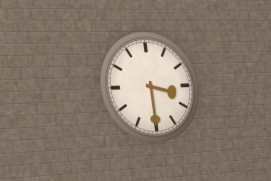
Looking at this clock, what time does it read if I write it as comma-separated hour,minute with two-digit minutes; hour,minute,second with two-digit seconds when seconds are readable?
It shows 3,30
